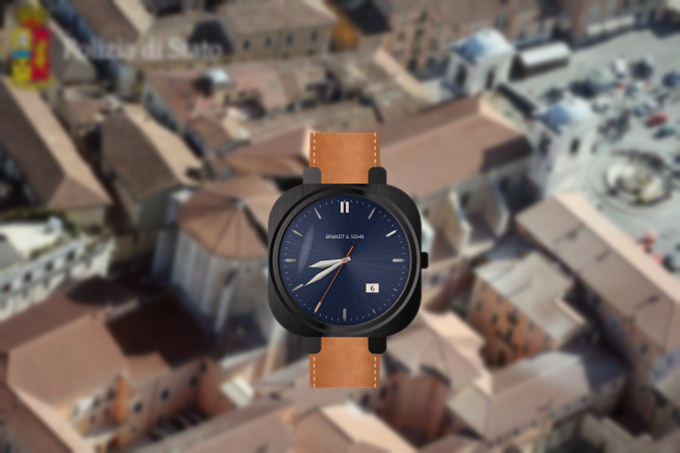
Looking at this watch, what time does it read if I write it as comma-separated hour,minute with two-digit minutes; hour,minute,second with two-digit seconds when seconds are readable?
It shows 8,39,35
